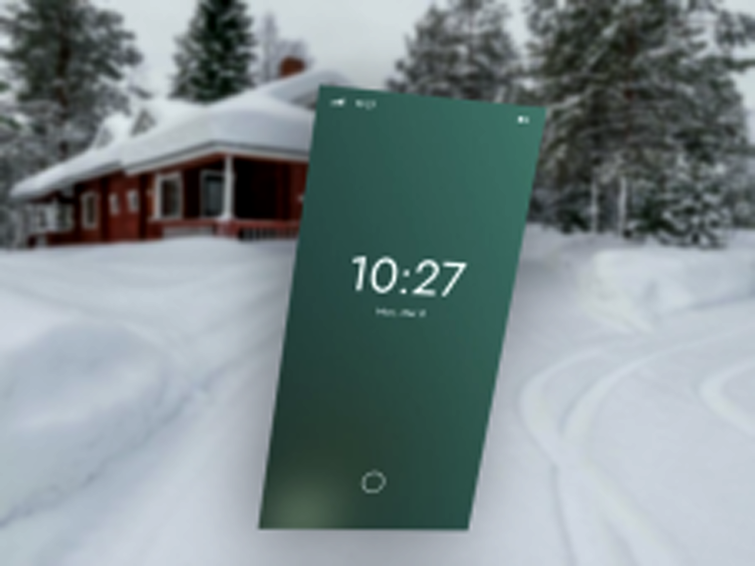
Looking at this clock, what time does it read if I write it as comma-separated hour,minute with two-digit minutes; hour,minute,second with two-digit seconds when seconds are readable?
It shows 10,27
